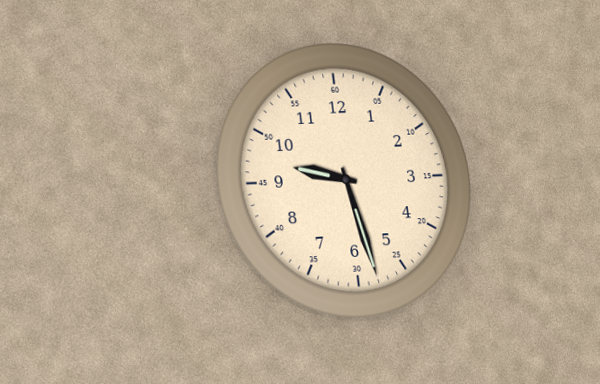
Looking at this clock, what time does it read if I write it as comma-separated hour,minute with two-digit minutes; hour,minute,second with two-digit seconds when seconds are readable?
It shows 9,28
